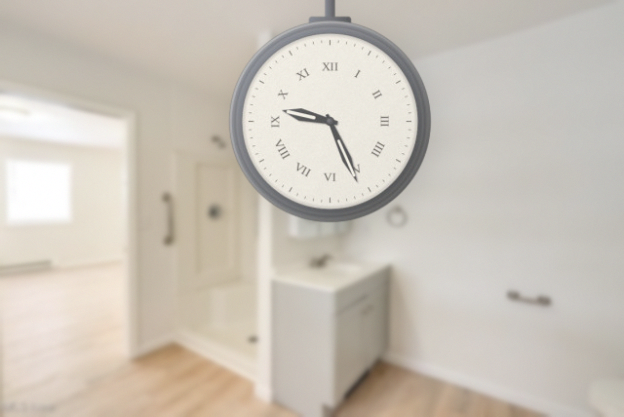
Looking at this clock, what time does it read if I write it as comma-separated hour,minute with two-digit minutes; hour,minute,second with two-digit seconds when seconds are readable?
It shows 9,26
